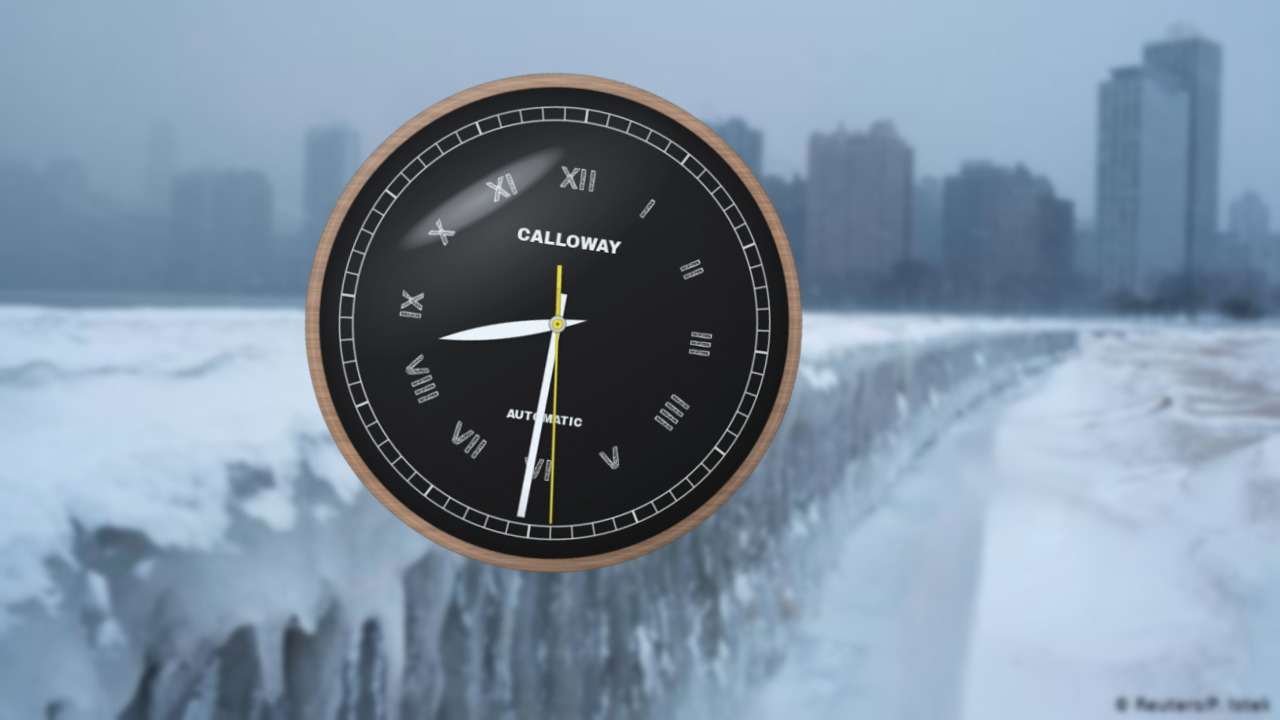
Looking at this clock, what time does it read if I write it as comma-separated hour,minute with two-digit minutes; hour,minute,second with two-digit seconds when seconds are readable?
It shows 8,30,29
